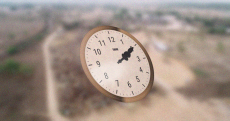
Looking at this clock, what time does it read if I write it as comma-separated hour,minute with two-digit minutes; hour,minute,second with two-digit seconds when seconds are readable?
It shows 2,10
